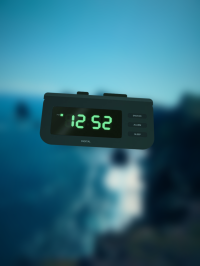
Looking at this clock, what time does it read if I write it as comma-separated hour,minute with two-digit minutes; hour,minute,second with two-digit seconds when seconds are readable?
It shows 12,52
